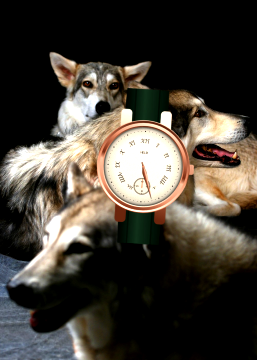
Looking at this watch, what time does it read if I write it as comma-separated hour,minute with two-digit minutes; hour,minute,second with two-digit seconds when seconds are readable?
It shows 5,27
